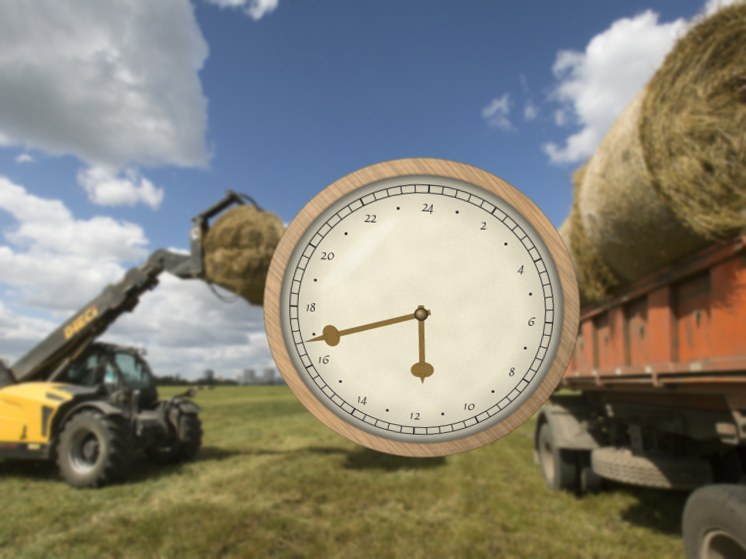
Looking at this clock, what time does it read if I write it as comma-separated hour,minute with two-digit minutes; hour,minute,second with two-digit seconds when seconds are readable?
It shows 11,42
